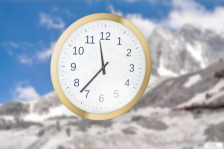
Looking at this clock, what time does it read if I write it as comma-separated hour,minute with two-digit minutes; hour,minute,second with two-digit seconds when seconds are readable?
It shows 11,37
